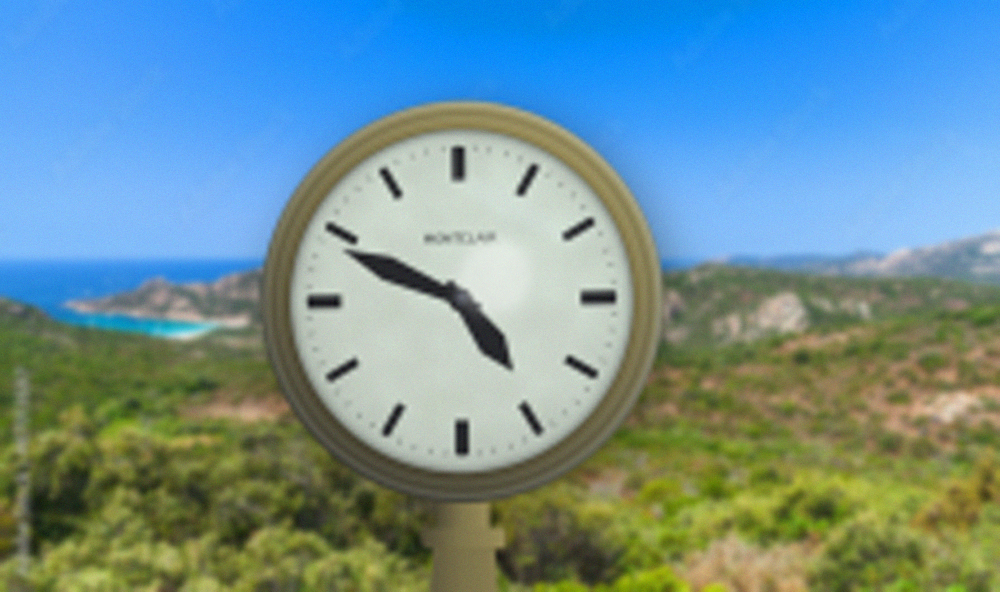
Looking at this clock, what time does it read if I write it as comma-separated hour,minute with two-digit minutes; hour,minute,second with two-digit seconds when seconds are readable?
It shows 4,49
